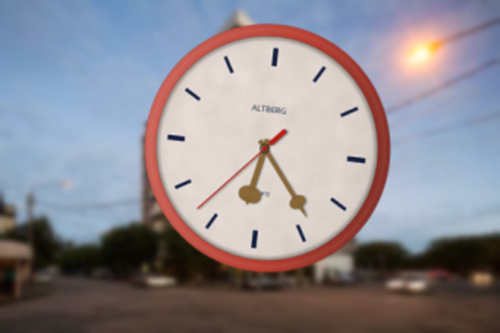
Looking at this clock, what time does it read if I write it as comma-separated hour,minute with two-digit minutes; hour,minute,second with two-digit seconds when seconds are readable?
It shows 6,23,37
